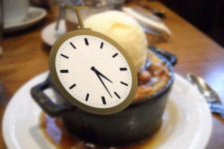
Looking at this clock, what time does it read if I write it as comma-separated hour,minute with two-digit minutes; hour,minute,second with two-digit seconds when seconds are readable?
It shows 4,27
